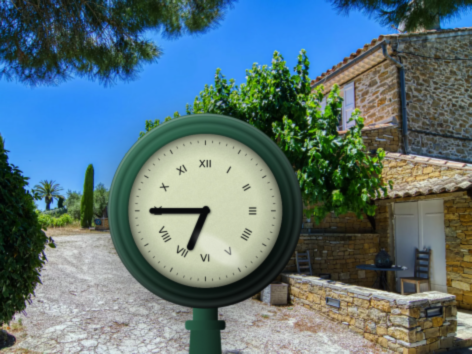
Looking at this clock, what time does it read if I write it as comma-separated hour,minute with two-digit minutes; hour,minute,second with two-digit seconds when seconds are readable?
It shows 6,45
